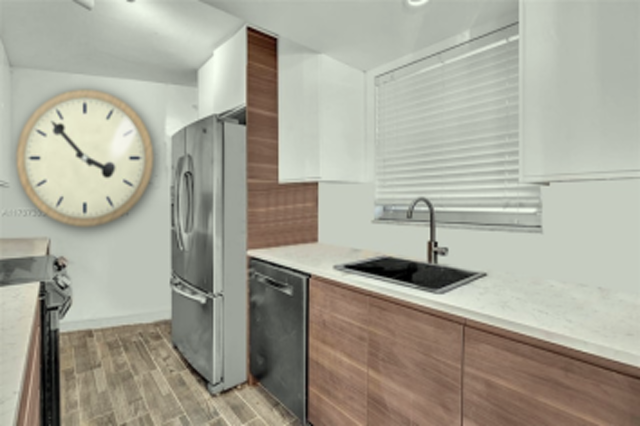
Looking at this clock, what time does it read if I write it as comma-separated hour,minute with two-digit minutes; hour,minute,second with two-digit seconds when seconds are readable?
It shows 3,53
